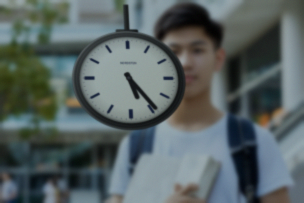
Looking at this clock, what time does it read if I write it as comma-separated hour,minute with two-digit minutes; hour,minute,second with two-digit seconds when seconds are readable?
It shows 5,24
